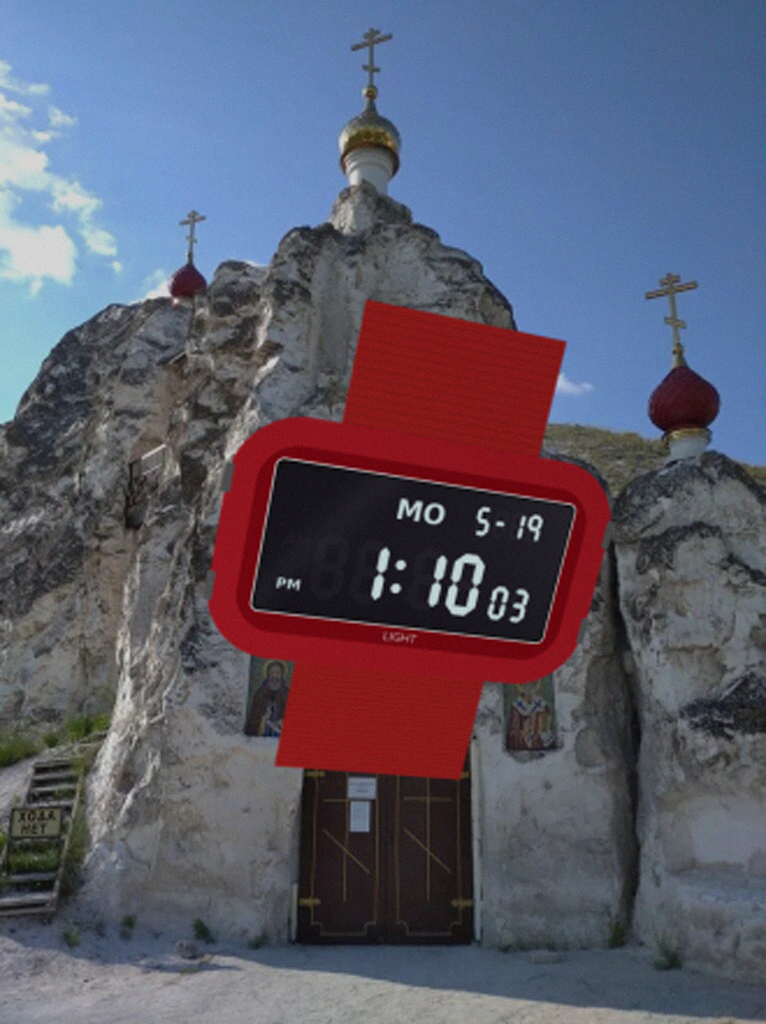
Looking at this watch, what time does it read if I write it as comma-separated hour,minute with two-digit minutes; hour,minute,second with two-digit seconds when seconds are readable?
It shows 1,10,03
